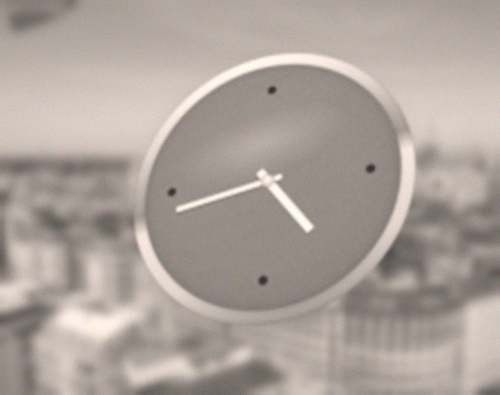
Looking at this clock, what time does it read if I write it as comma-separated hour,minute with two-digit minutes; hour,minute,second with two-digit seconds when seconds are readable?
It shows 4,43
